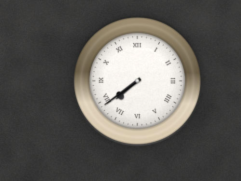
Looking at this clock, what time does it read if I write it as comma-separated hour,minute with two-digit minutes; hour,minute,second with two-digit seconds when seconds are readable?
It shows 7,39
